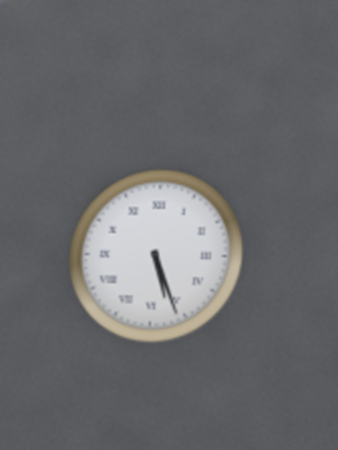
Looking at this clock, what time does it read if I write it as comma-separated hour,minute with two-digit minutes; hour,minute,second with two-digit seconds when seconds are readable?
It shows 5,26
